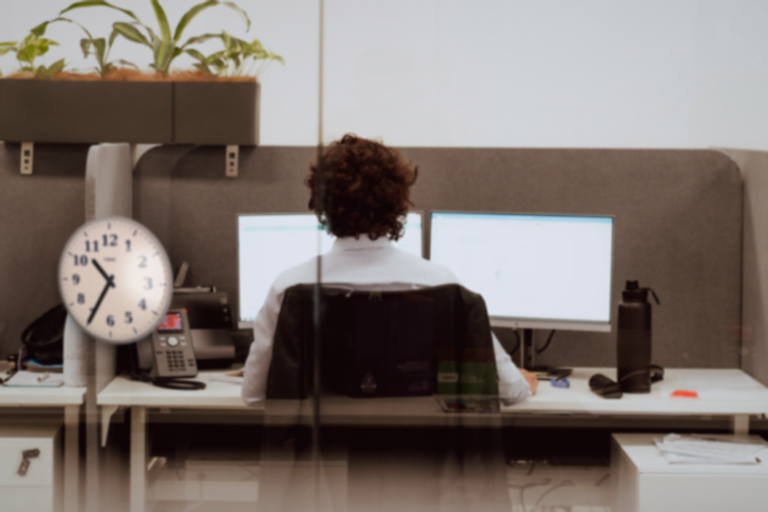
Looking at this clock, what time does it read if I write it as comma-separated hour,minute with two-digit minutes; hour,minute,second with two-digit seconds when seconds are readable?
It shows 10,35
